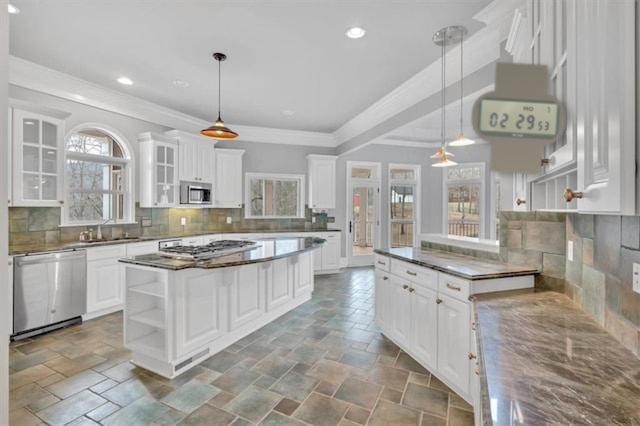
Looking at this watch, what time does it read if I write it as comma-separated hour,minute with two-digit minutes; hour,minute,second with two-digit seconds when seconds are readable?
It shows 2,29
